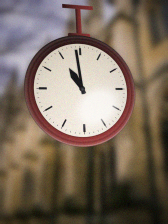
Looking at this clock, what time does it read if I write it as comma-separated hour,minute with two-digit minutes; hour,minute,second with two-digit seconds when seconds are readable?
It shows 10,59
